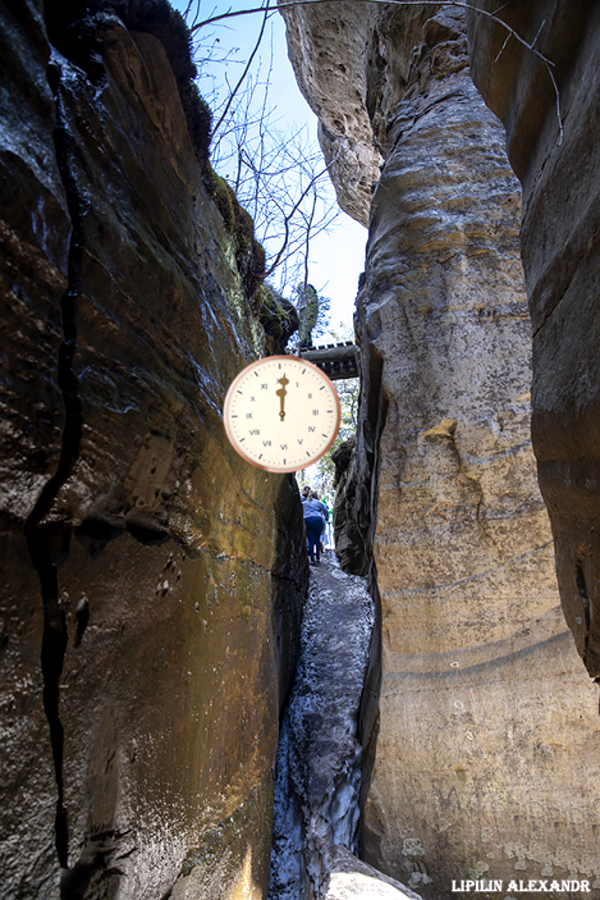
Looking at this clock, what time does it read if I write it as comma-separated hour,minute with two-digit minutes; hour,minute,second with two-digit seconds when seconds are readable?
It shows 12,01
